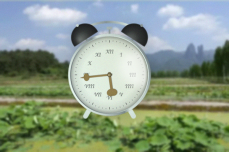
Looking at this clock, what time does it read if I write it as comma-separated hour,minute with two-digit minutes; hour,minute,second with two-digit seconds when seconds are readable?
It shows 5,44
